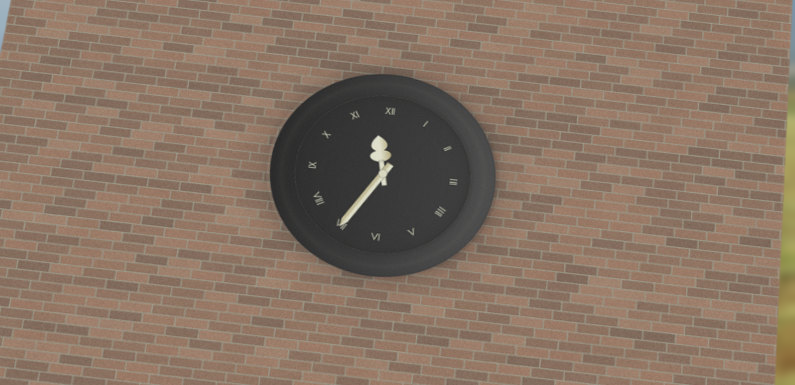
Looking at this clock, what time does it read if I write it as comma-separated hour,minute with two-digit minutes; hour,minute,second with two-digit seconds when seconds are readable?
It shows 11,35
